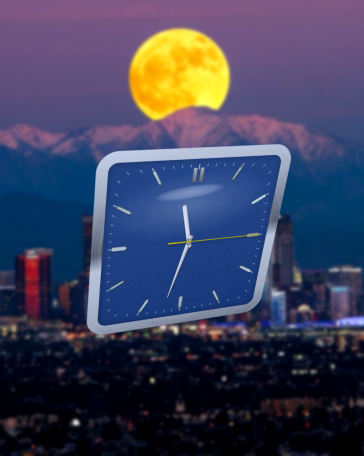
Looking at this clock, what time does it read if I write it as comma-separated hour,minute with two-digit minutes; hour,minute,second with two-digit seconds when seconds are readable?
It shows 11,32,15
